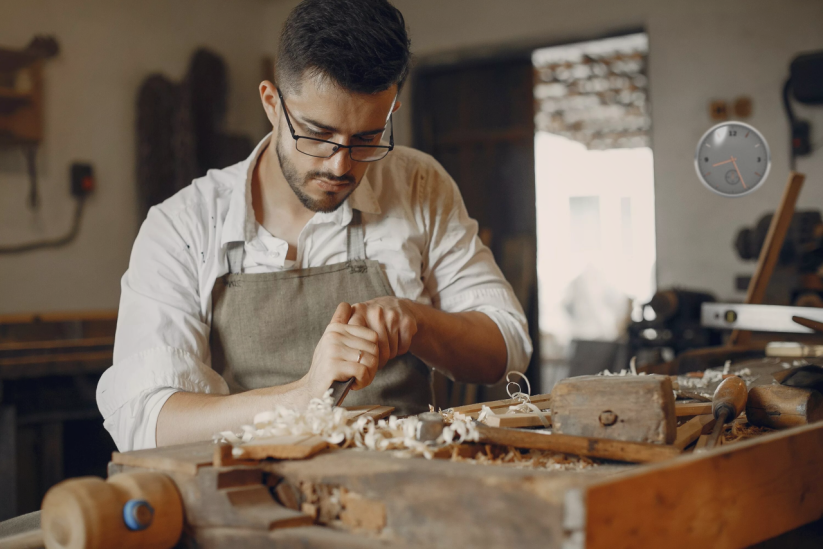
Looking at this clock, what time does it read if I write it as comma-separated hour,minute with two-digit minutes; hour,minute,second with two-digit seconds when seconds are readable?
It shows 8,26
